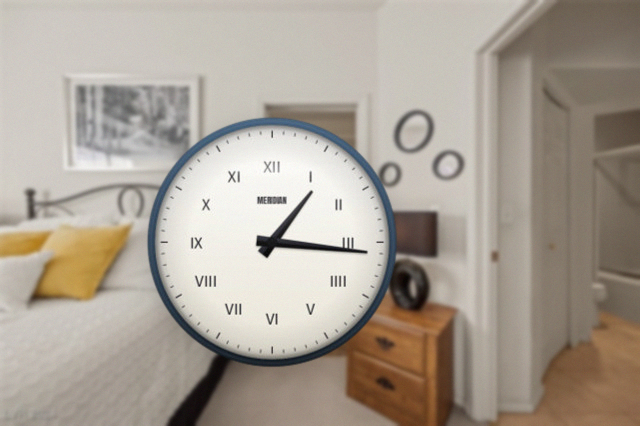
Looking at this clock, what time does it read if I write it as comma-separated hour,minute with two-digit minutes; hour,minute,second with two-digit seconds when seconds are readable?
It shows 1,16
